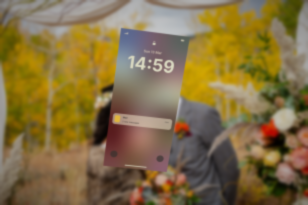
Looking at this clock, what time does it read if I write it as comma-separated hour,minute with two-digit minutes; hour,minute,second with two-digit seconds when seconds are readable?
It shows 14,59
